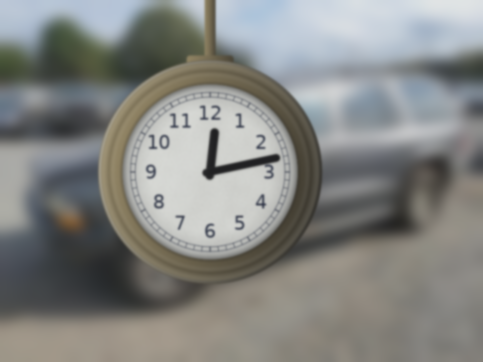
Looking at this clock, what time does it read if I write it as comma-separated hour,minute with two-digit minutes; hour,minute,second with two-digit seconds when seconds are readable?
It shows 12,13
